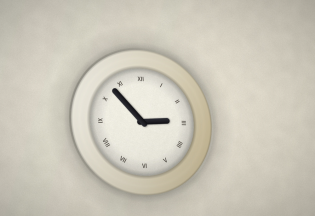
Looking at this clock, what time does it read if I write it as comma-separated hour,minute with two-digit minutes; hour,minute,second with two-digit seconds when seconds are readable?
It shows 2,53
